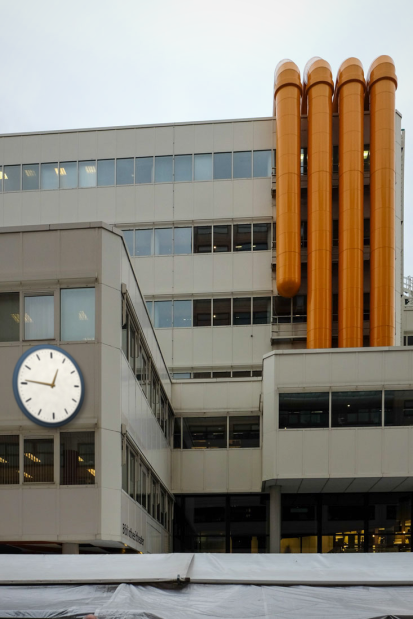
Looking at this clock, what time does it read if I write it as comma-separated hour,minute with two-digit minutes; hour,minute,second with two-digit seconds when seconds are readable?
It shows 12,46
